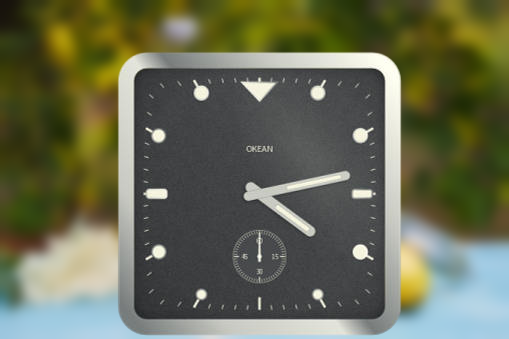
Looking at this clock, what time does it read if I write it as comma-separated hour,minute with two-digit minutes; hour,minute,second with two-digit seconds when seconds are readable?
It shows 4,13
